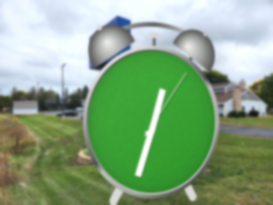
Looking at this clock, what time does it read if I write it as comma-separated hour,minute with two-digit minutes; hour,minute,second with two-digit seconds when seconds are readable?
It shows 12,33,06
